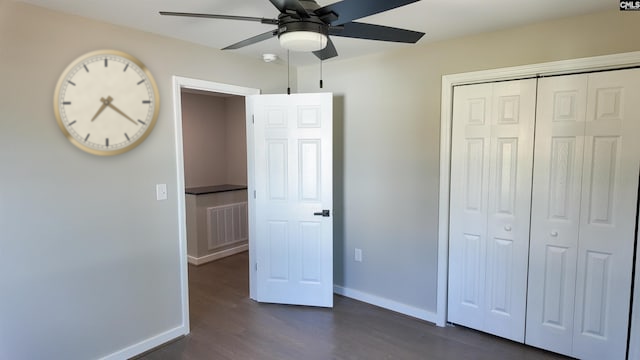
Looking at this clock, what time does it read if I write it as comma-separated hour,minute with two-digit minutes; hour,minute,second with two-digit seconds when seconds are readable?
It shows 7,21
